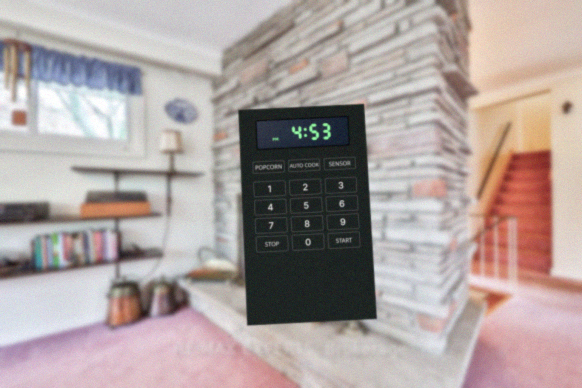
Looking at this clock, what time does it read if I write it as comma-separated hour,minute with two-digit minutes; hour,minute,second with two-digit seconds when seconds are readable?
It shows 4,53
